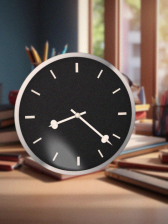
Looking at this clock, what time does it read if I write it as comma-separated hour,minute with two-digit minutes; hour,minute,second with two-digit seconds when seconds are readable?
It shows 8,22
